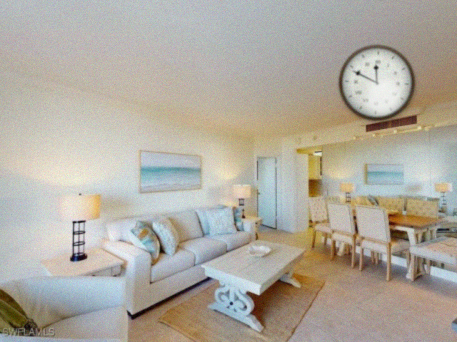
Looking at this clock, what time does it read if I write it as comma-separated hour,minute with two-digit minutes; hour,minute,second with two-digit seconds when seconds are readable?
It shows 11,49
